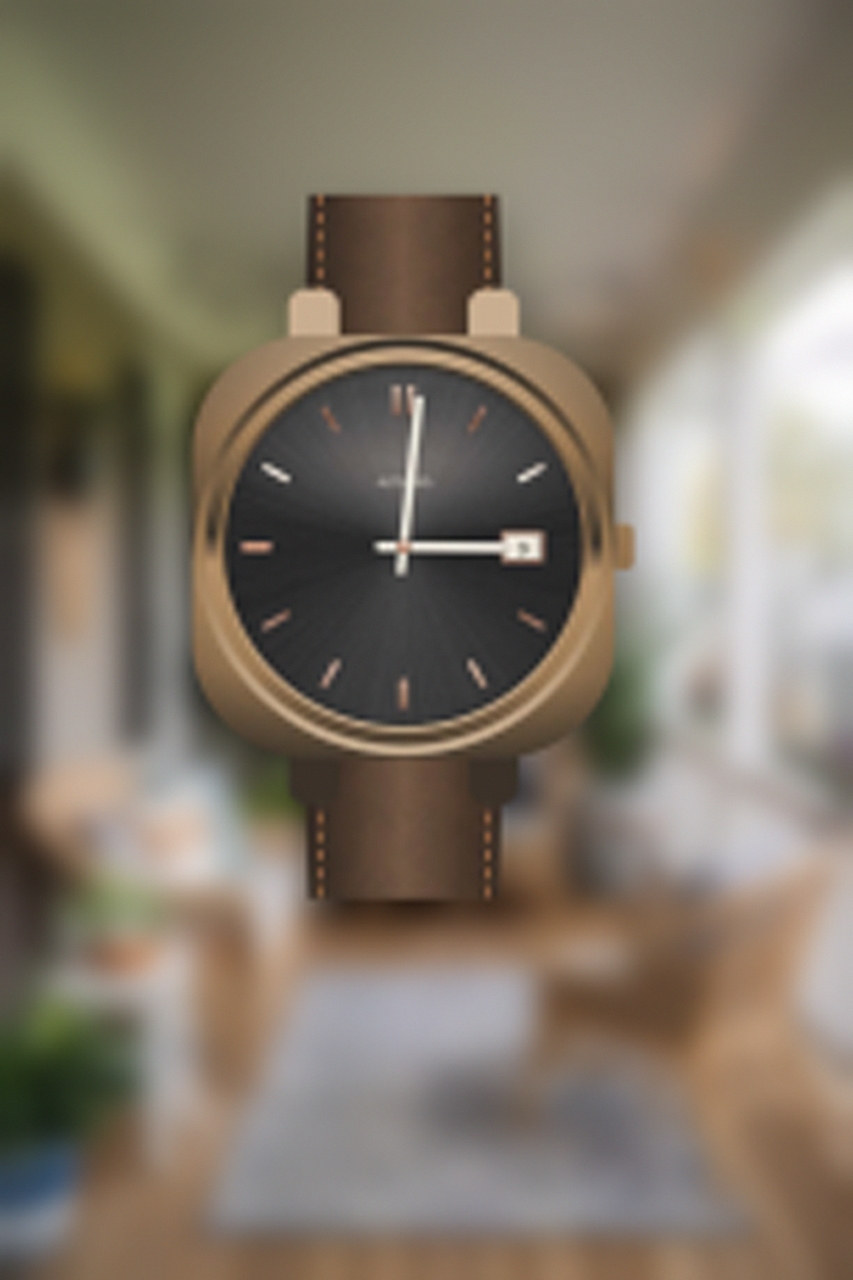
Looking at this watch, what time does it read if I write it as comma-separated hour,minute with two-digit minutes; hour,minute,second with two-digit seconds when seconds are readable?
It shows 3,01
